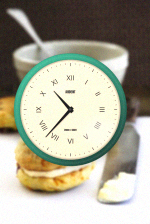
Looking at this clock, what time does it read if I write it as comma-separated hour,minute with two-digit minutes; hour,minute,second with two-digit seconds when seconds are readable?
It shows 10,37
